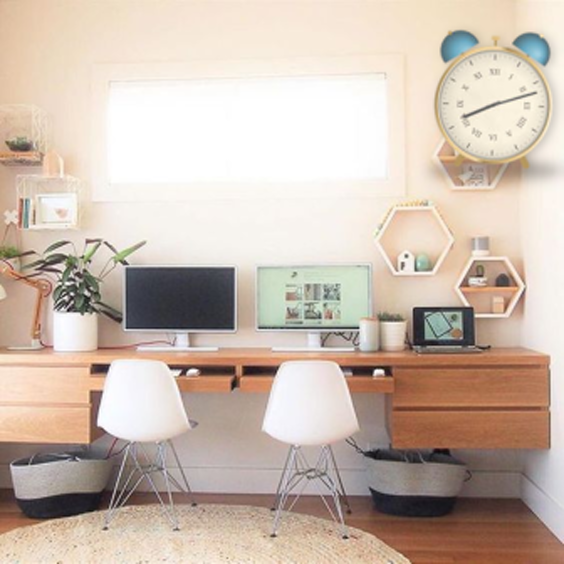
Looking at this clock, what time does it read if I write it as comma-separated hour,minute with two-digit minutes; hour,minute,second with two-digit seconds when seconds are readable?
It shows 8,12
